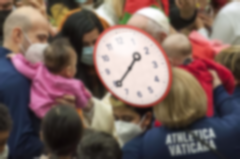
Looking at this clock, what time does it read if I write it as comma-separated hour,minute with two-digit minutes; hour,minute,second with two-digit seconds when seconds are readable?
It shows 1,39
